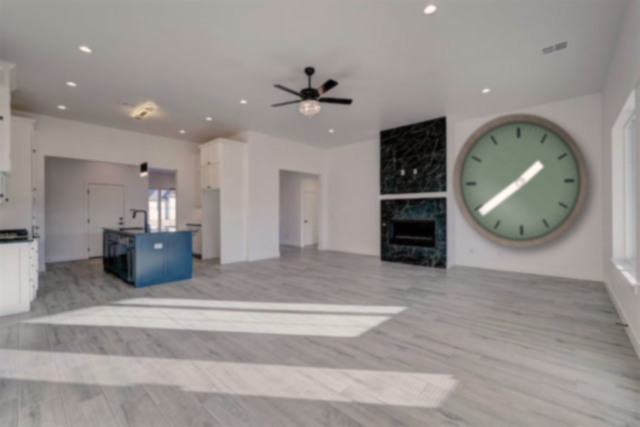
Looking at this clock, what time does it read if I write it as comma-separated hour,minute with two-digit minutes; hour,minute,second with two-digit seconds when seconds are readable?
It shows 1,39
